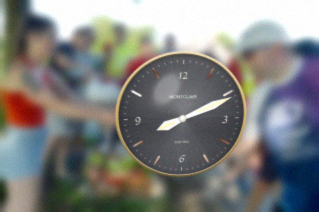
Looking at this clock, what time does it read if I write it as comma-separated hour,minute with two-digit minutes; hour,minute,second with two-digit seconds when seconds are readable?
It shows 8,11
